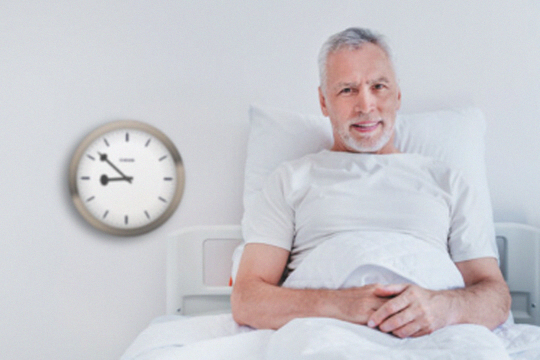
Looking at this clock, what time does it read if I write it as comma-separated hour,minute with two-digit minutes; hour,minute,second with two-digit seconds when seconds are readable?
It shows 8,52
